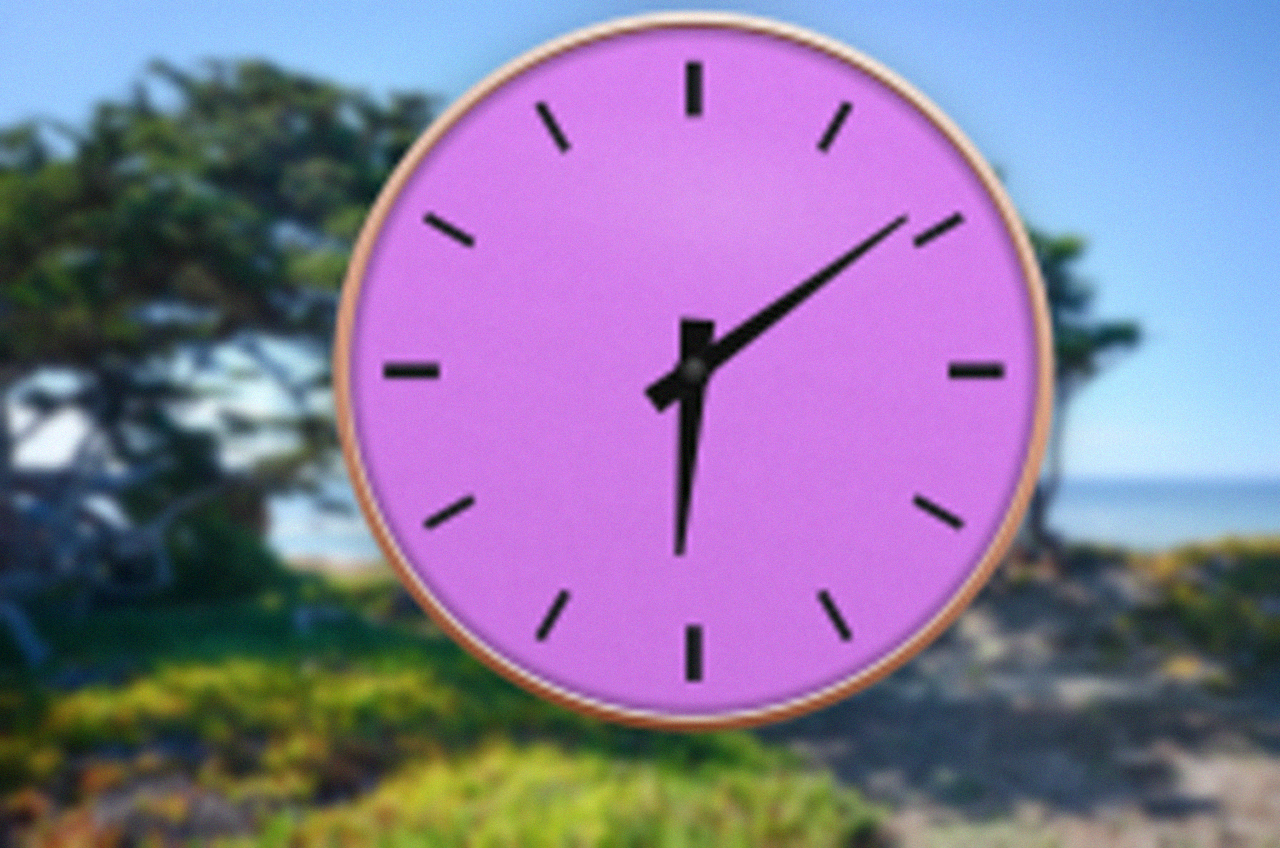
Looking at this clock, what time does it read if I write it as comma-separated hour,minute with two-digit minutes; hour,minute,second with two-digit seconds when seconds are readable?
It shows 6,09
